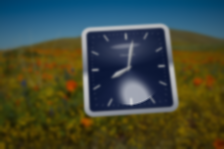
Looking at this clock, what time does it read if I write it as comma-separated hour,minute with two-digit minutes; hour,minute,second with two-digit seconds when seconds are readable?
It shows 8,02
